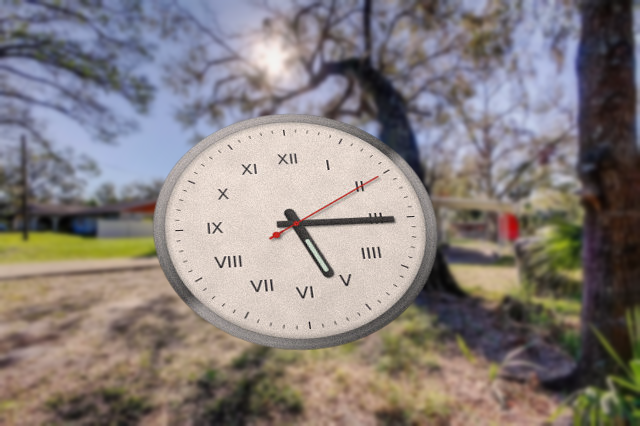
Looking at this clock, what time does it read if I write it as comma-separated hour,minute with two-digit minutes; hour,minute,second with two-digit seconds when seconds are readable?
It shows 5,15,10
